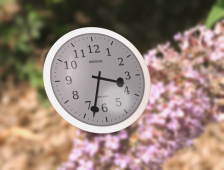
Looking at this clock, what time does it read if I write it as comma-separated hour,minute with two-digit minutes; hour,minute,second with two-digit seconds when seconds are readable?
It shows 3,33
